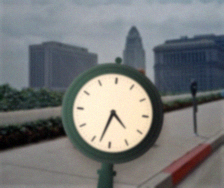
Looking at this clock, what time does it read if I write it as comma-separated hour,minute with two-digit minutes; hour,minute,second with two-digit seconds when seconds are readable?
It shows 4,33
